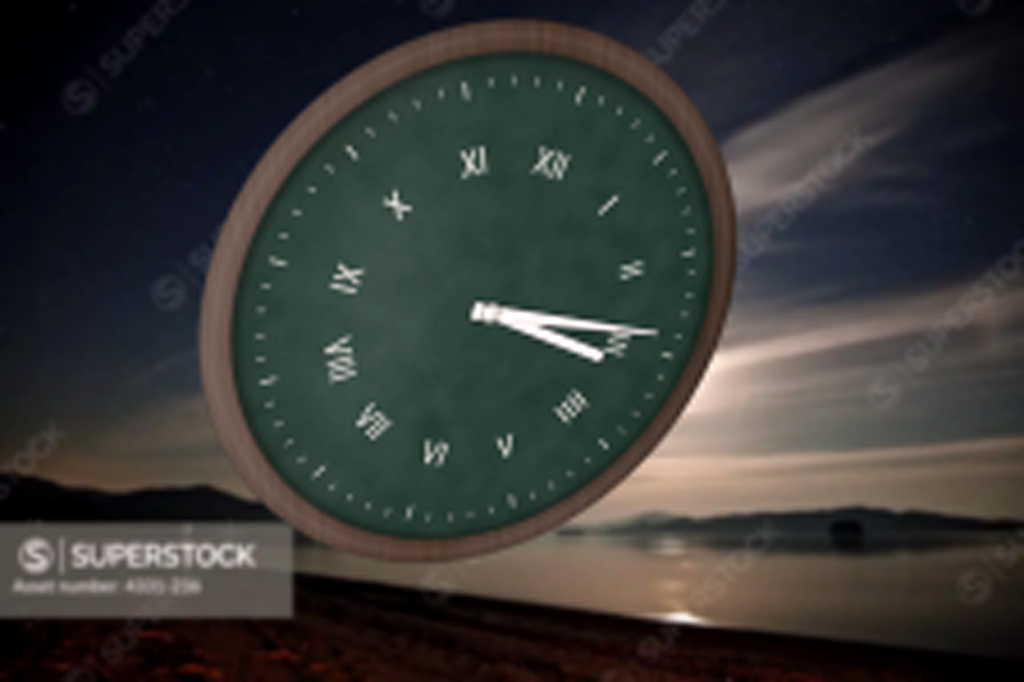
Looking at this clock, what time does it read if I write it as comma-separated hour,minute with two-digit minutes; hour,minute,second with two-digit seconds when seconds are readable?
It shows 3,14
